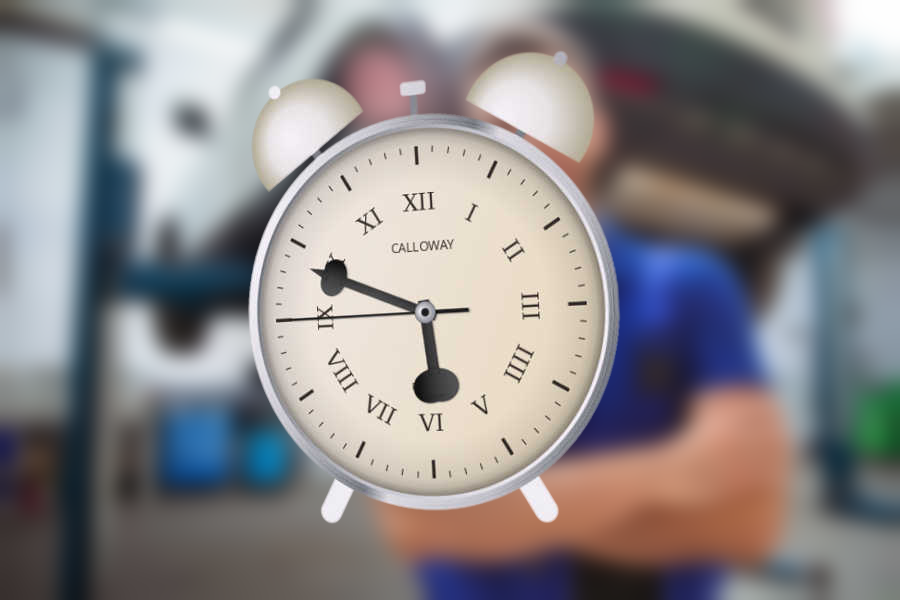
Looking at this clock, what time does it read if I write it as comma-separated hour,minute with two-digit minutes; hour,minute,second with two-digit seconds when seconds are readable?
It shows 5,48,45
